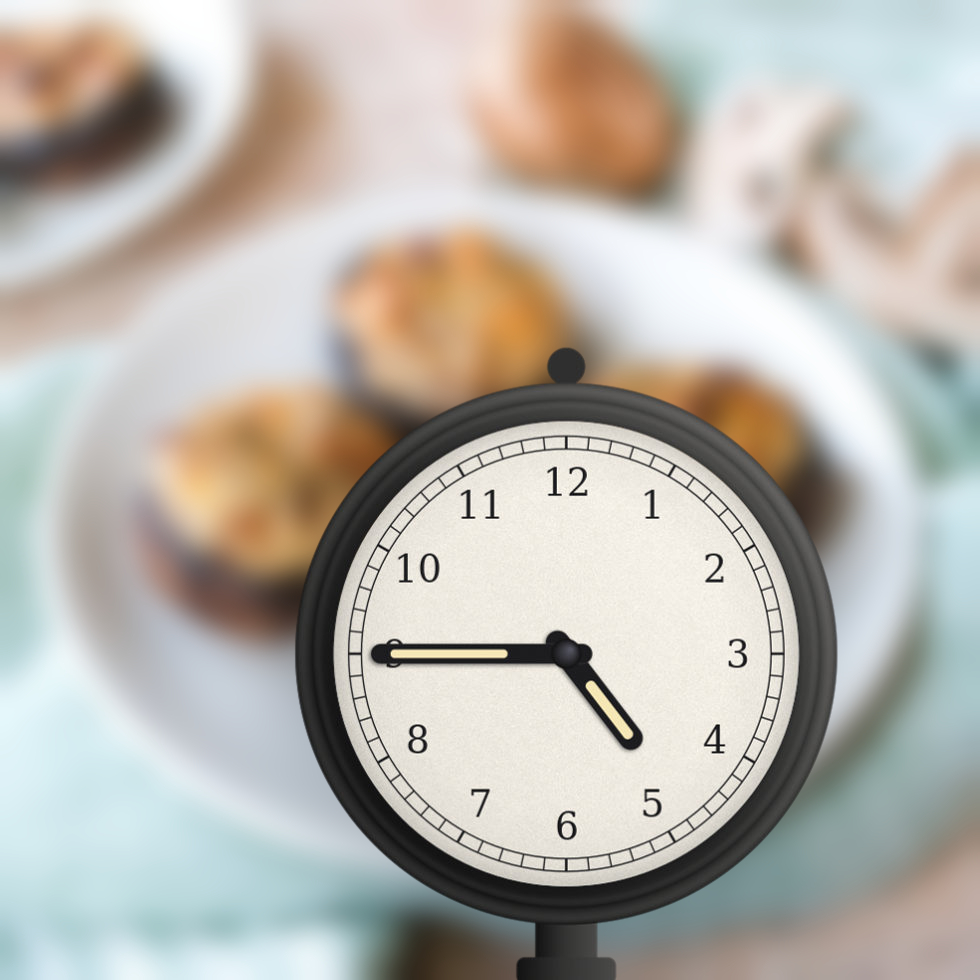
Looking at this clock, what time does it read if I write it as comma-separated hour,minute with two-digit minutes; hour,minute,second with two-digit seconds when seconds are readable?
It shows 4,45
